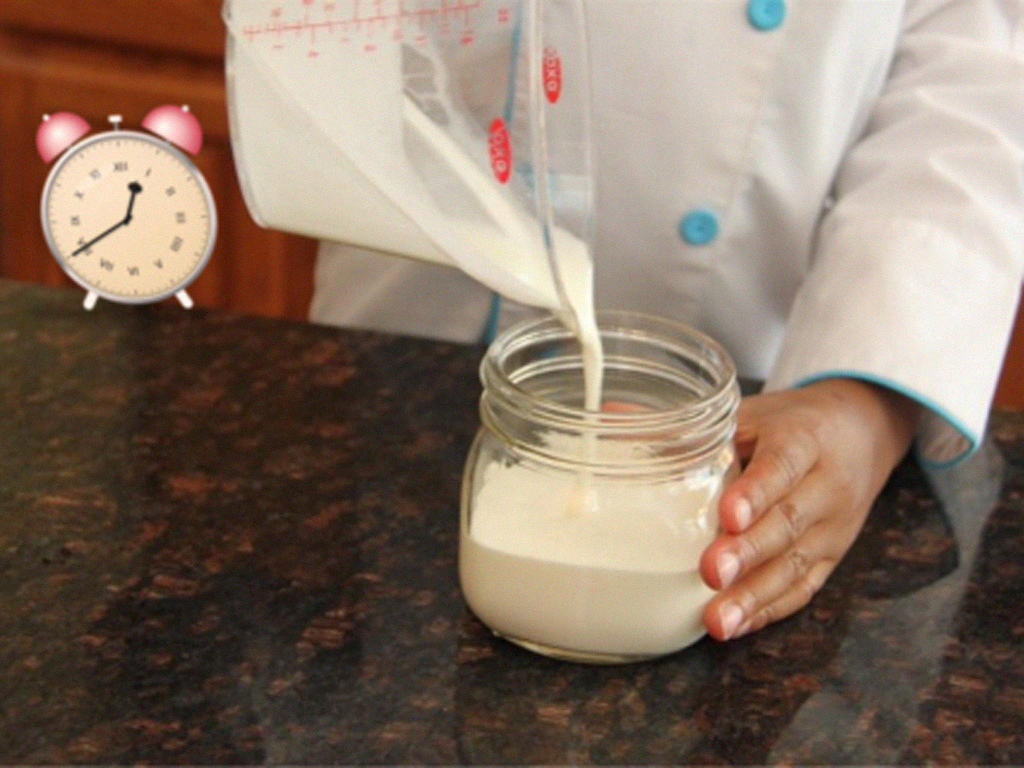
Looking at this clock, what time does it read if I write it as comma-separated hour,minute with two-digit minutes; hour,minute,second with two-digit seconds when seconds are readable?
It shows 12,40
